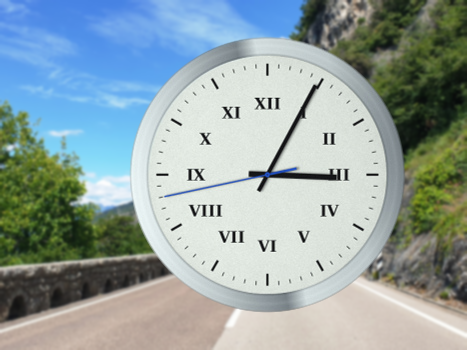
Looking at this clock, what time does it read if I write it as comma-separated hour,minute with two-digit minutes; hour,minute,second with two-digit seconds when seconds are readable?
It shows 3,04,43
